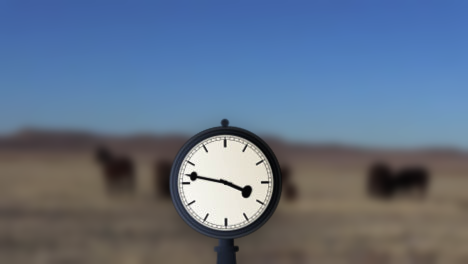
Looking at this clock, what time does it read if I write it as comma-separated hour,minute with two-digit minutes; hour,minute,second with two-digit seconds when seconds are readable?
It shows 3,47
